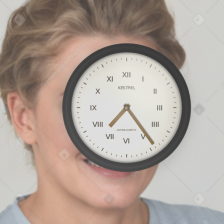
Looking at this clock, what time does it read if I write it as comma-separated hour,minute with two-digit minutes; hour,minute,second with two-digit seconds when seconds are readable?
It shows 7,24
